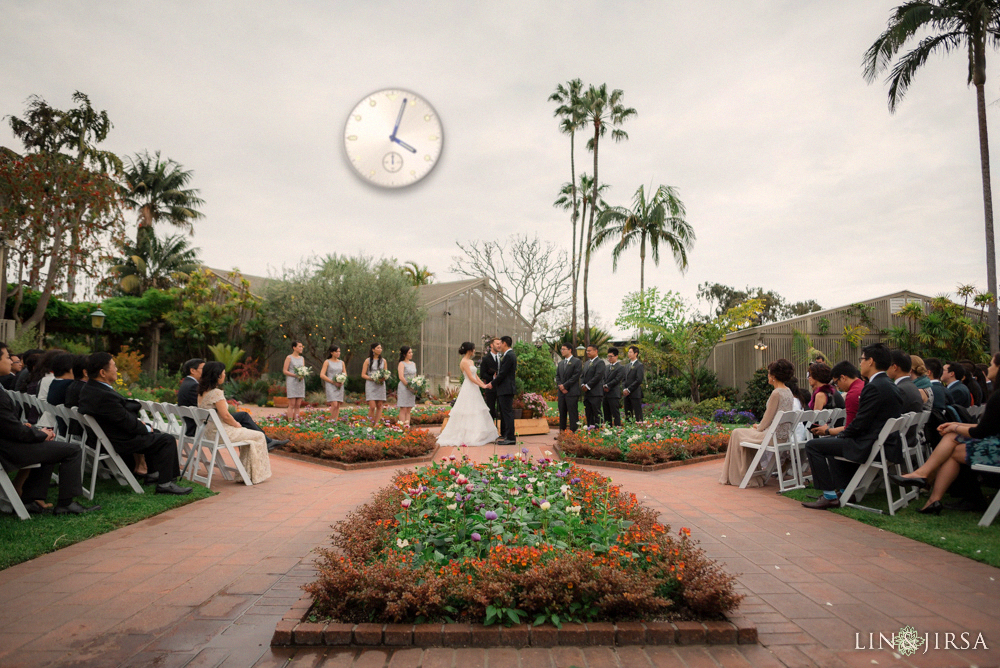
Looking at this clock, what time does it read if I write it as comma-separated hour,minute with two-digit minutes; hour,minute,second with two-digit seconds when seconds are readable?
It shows 4,03
